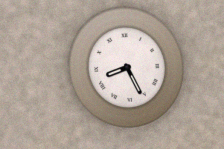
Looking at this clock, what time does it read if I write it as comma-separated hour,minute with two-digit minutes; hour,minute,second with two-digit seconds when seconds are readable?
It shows 8,26
